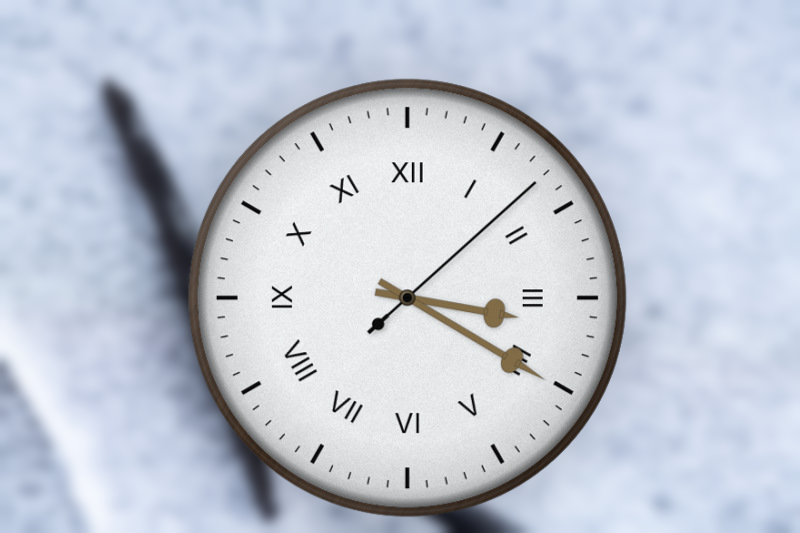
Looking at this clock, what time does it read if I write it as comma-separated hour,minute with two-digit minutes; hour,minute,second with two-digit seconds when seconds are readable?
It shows 3,20,08
